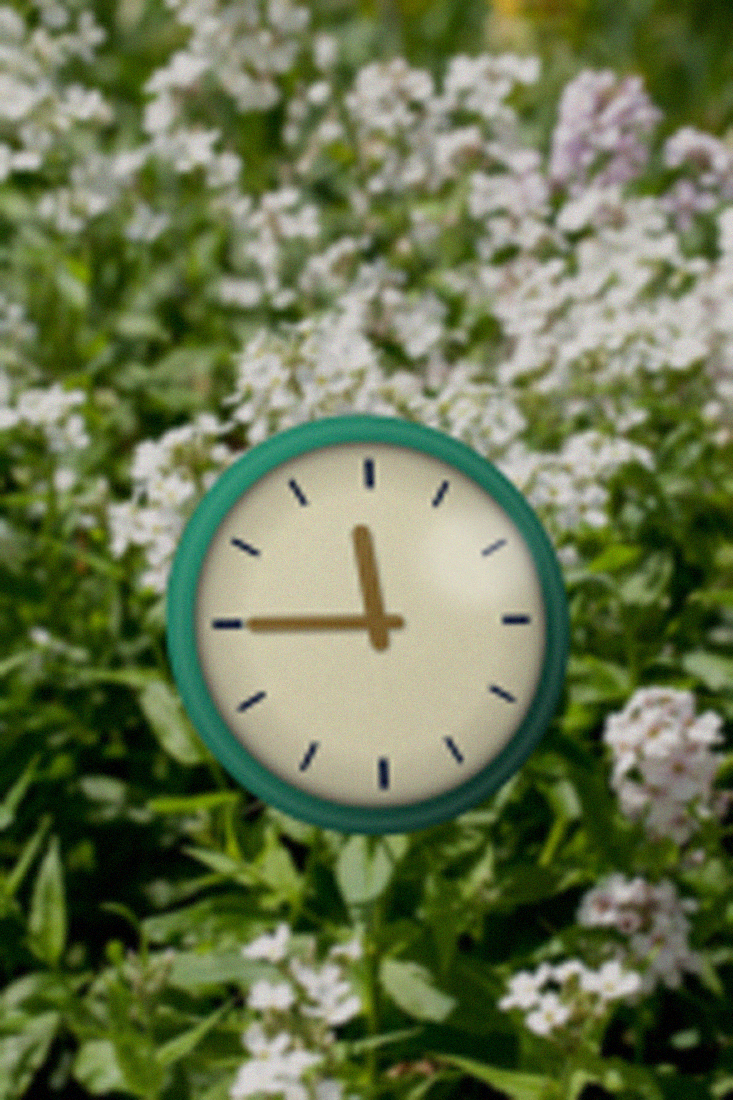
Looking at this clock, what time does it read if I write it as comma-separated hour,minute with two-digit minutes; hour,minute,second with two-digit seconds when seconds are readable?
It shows 11,45
